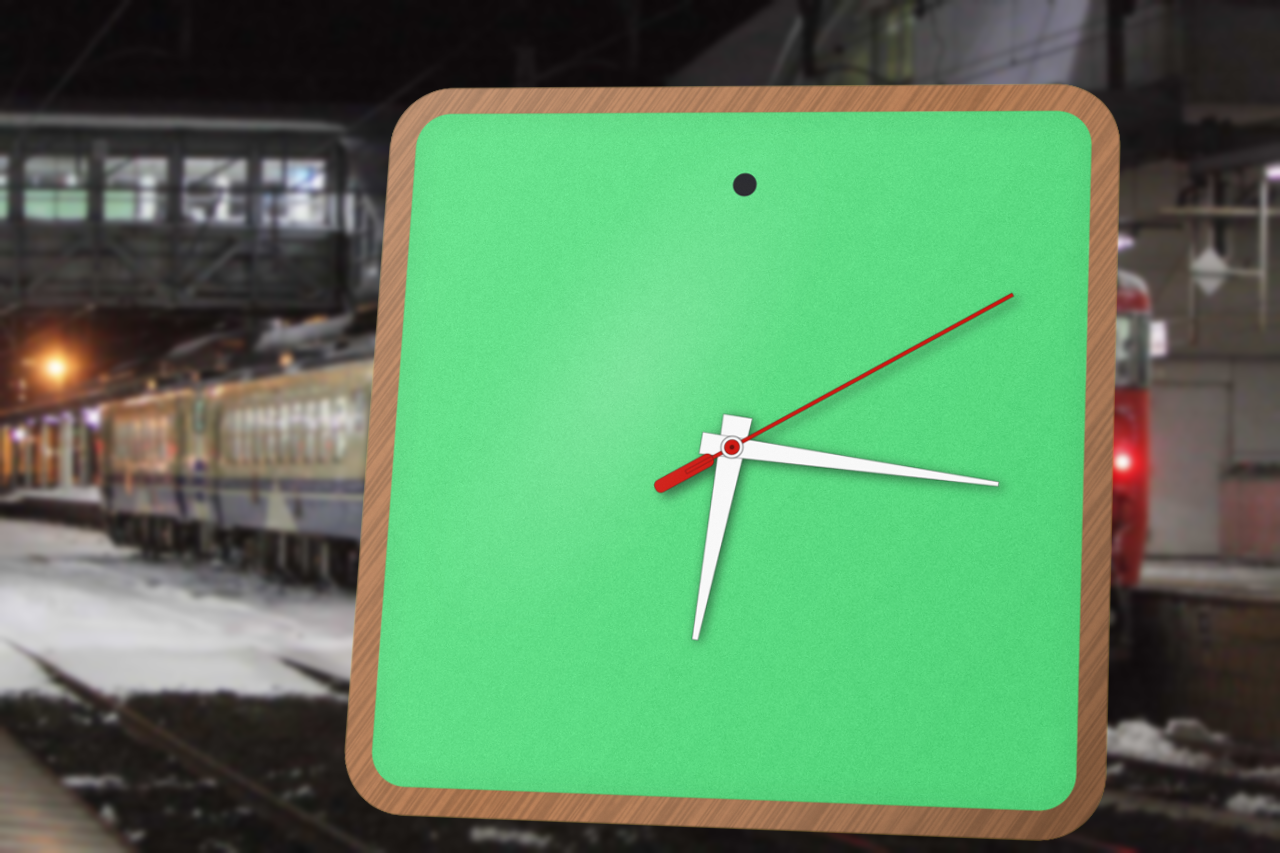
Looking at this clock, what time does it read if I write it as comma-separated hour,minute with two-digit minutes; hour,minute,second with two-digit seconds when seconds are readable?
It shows 6,16,10
